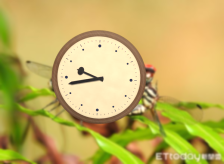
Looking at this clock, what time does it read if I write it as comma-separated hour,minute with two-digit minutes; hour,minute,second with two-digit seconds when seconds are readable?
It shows 9,43
